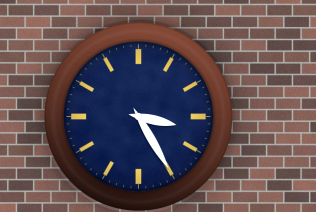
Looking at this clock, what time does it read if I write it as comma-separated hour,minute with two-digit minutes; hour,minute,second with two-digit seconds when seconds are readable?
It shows 3,25
